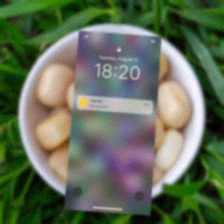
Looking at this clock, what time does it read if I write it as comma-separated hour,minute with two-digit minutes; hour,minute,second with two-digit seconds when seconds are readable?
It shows 18,20
